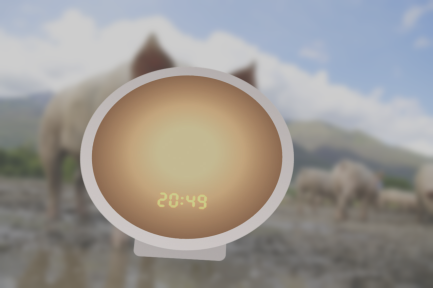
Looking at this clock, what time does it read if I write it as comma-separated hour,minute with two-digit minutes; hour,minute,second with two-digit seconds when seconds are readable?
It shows 20,49
